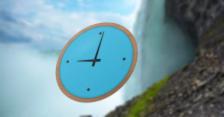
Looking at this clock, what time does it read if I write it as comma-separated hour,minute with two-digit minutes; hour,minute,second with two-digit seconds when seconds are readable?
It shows 9,01
